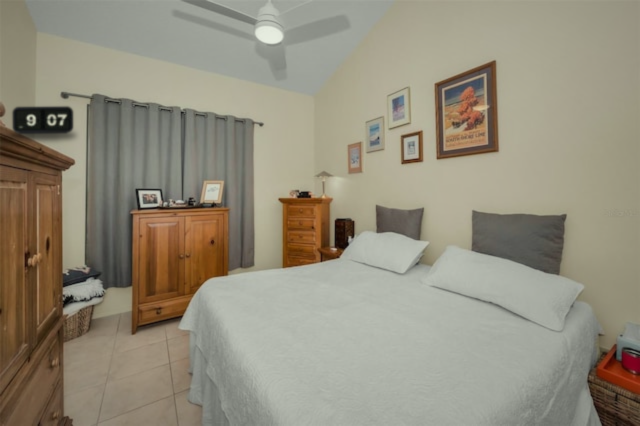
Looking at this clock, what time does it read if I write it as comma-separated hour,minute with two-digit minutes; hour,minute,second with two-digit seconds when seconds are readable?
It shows 9,07
